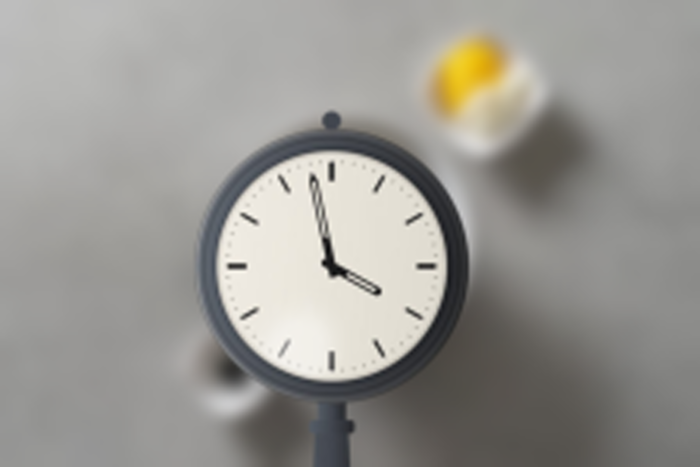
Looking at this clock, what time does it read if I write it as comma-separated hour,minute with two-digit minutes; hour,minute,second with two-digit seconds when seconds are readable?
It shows 3,58
